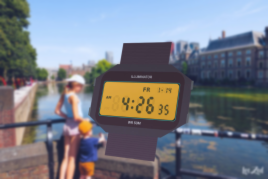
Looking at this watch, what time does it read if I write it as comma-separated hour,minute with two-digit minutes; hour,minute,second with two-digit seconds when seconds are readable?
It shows 4,26,35
